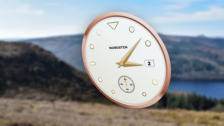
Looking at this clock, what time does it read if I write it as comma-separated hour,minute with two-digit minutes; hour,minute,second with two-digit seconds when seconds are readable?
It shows 3,08
